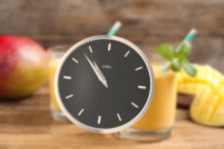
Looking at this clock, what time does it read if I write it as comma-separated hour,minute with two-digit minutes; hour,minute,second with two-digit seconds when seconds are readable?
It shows 10,53
